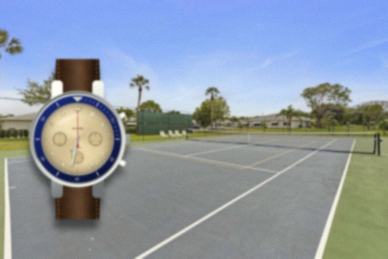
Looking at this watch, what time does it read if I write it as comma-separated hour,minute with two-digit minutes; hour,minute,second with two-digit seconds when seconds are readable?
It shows 6,32
